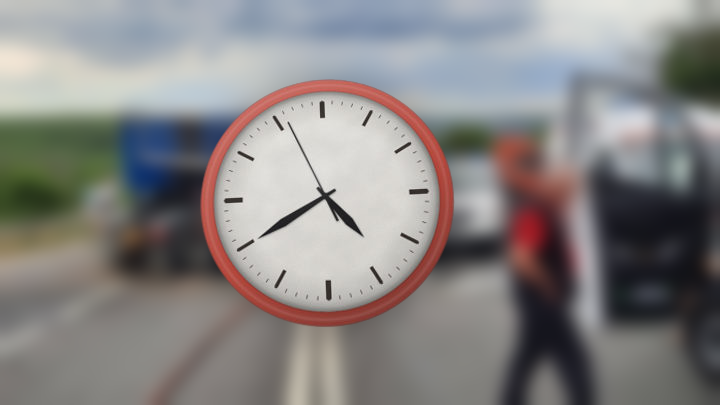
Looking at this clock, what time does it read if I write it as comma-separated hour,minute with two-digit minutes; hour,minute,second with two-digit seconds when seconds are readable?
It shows 4,39,56
